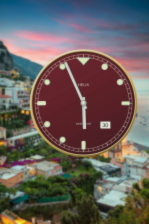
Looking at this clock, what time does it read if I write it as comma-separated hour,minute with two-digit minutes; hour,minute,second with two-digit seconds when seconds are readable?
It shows 5,56
